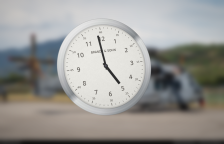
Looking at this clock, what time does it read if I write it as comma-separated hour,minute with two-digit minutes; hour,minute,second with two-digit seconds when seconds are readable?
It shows 4,59
